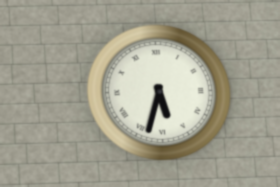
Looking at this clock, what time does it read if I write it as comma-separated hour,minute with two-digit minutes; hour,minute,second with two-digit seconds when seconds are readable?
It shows 5,33
